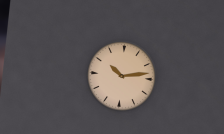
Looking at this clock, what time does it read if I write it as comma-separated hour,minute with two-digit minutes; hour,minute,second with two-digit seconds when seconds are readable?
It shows 10,13
